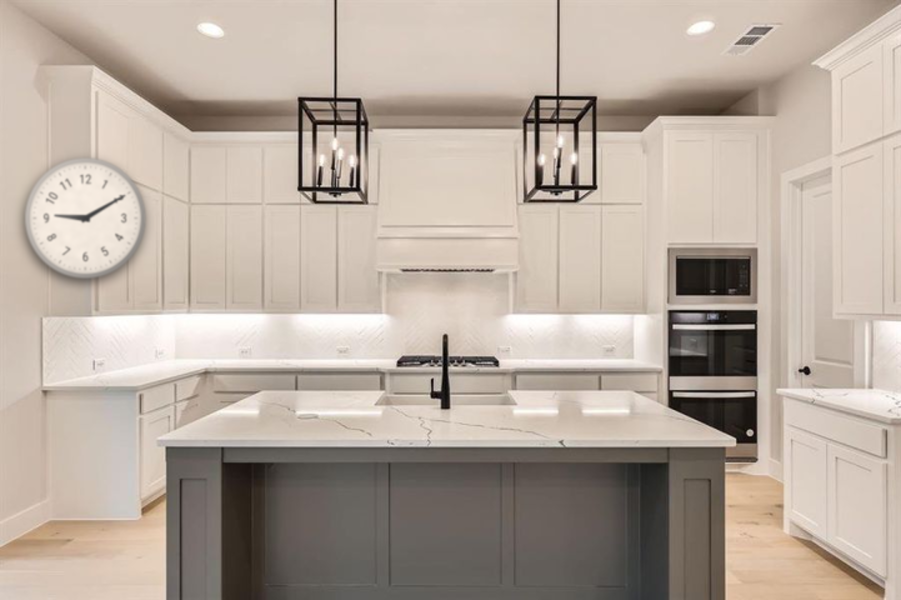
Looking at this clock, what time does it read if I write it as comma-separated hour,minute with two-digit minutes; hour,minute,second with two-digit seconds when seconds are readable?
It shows 9,10
